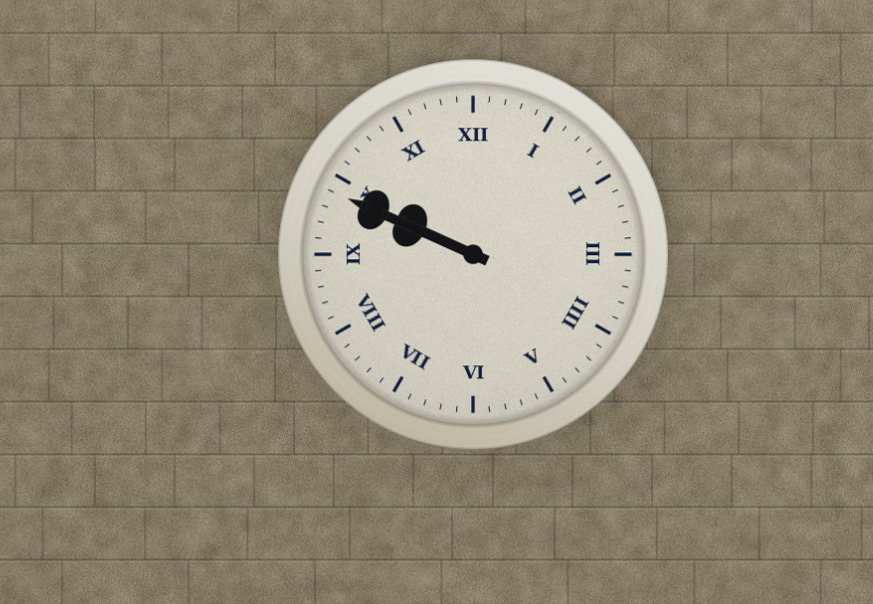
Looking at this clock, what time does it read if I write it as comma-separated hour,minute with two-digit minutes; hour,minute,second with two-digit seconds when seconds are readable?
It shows 9,49
